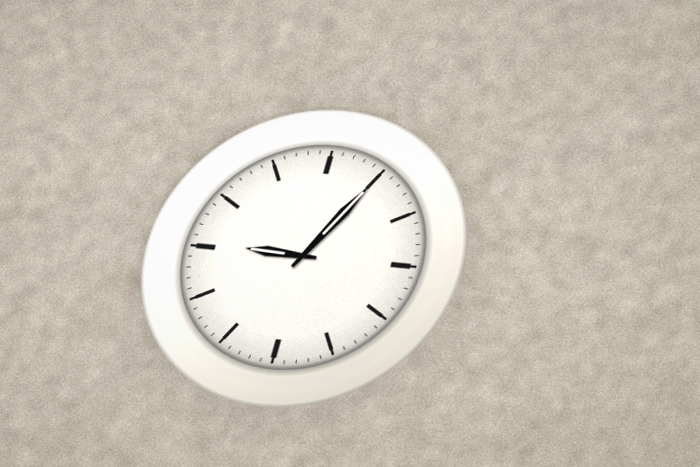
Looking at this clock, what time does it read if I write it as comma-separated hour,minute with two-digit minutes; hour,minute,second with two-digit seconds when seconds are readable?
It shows 9,05
